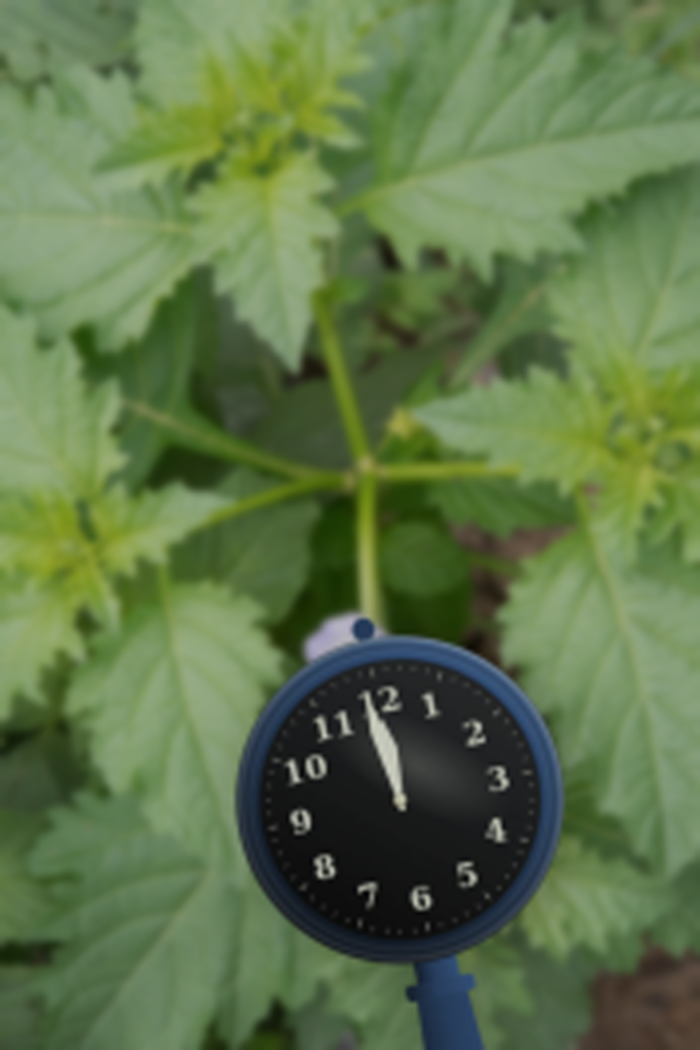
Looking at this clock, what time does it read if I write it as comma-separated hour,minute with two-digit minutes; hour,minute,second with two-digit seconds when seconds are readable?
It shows 11,59
